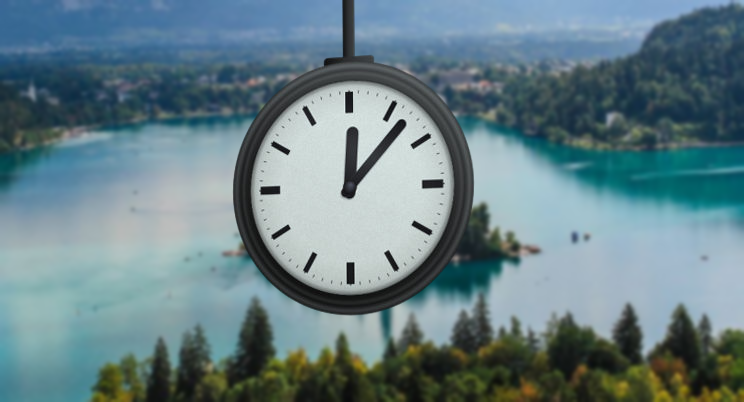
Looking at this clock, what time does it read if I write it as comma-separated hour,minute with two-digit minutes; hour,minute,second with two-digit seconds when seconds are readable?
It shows 12,07
